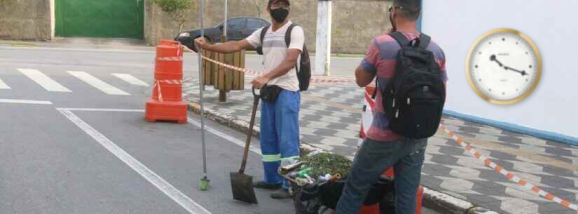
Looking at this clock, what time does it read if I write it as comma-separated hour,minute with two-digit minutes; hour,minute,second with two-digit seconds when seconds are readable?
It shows 10,18
